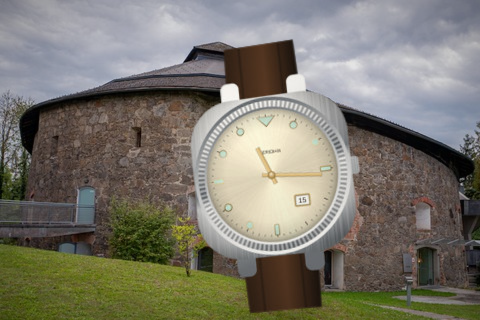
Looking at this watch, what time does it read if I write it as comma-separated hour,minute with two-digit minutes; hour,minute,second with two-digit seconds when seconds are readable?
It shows 11,16
